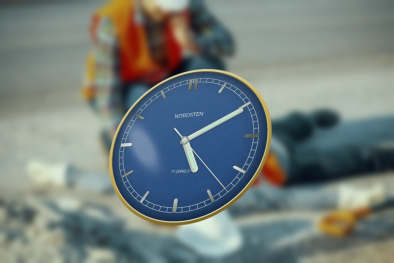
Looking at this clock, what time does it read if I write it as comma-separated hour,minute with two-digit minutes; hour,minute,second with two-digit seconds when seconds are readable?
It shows 5,10,23
